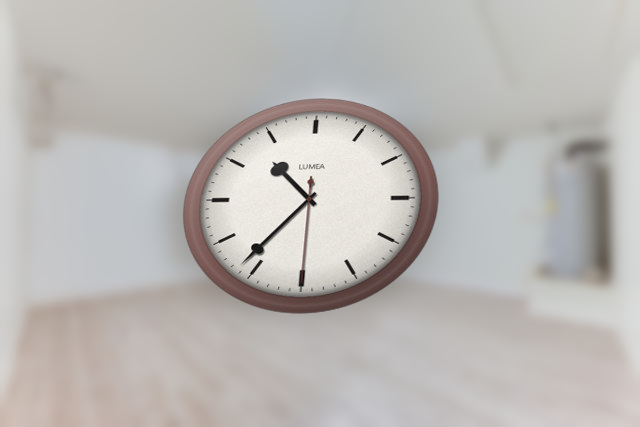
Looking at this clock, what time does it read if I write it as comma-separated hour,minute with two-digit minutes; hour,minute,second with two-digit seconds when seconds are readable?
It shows 10,36,30
